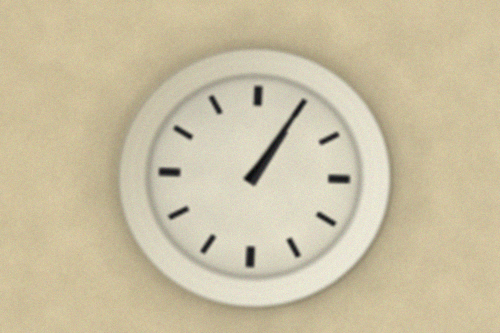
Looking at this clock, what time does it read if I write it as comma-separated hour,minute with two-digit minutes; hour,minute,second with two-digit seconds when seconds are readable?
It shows 1,05
